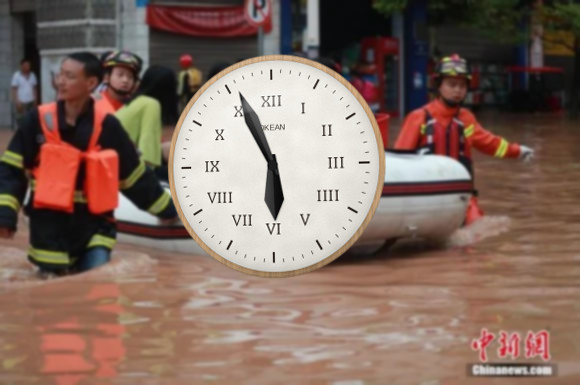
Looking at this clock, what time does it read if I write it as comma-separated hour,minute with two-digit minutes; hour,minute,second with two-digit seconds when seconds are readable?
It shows 5,56
